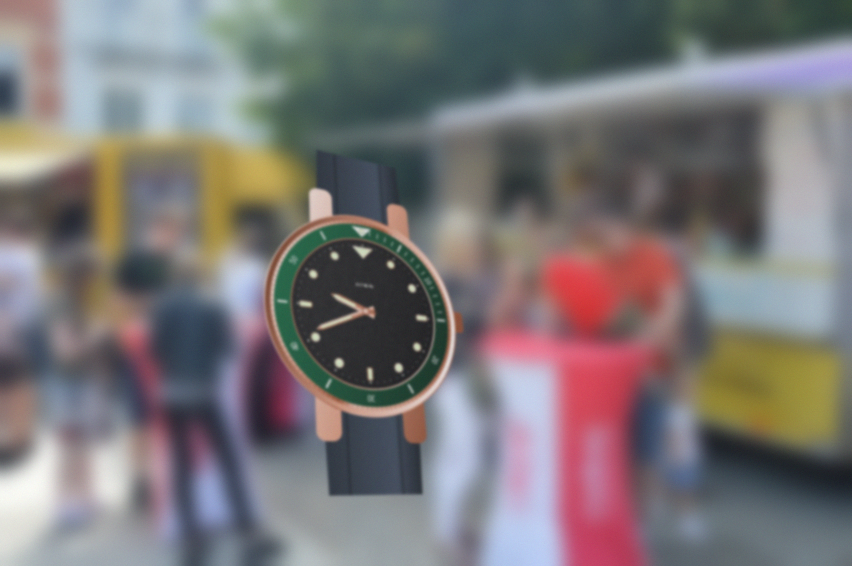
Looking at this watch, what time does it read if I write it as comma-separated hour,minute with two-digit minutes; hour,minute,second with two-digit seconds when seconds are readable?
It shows 9,41
